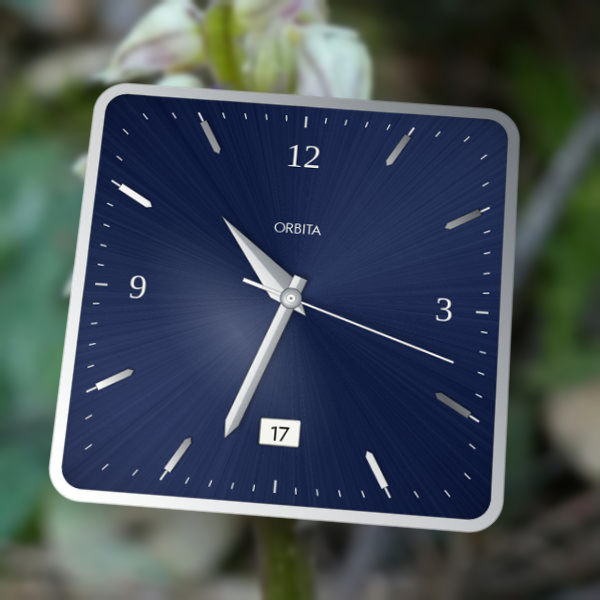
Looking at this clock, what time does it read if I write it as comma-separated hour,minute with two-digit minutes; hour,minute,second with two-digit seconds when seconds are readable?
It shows 10,33,18
